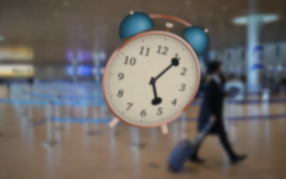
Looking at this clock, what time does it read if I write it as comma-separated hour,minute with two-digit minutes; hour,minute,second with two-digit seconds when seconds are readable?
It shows 5,06
